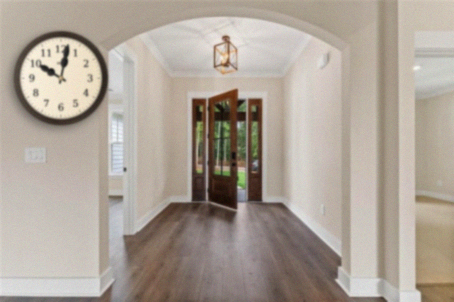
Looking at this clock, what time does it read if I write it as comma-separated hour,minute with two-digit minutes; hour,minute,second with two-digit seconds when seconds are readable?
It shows 10,02
